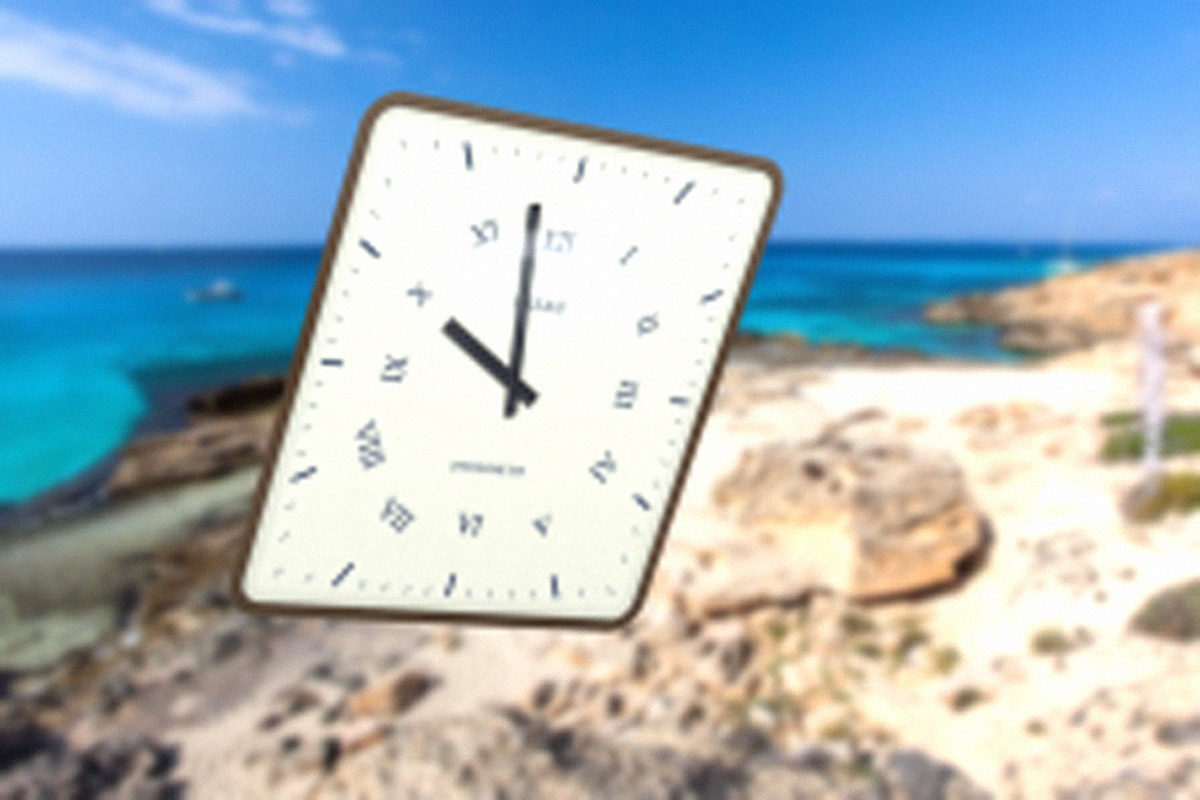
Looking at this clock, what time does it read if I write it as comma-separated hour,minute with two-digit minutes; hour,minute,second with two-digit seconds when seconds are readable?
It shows 9,58
